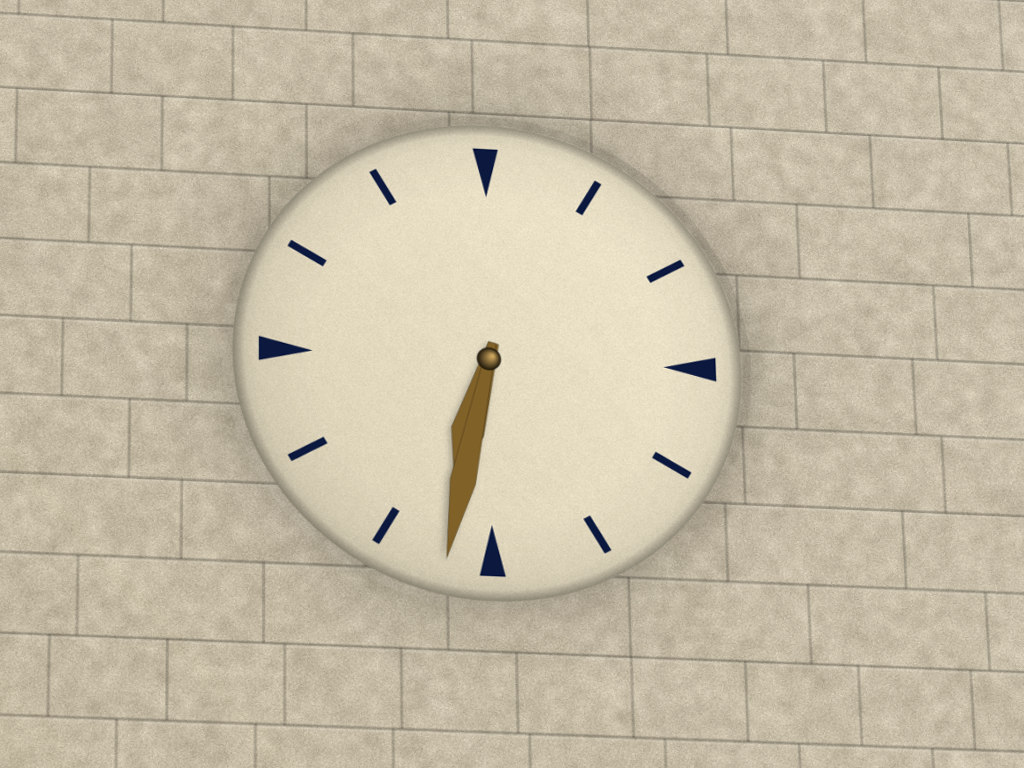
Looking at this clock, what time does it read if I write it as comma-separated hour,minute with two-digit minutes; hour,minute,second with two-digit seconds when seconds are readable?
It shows 6,32
